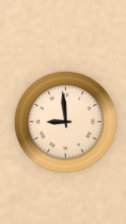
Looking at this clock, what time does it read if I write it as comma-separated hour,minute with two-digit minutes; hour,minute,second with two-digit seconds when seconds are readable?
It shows 8,59
